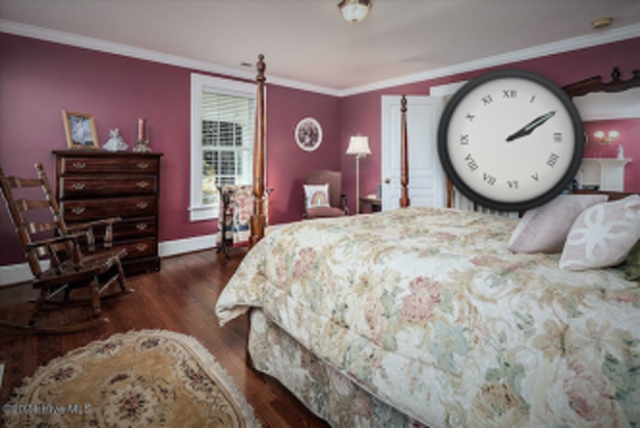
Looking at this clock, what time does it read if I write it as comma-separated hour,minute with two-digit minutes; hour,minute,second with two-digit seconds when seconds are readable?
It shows 2,10
